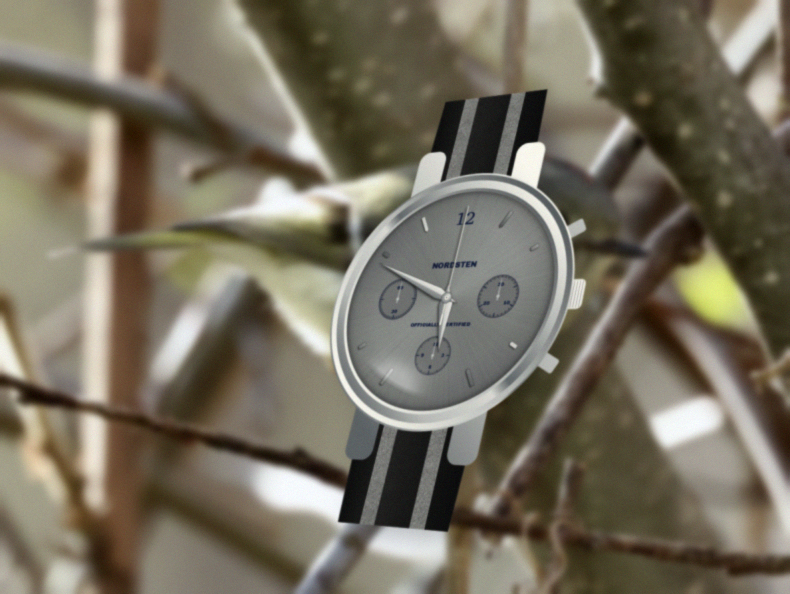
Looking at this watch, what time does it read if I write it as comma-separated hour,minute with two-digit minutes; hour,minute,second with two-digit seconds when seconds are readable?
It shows 5,49
